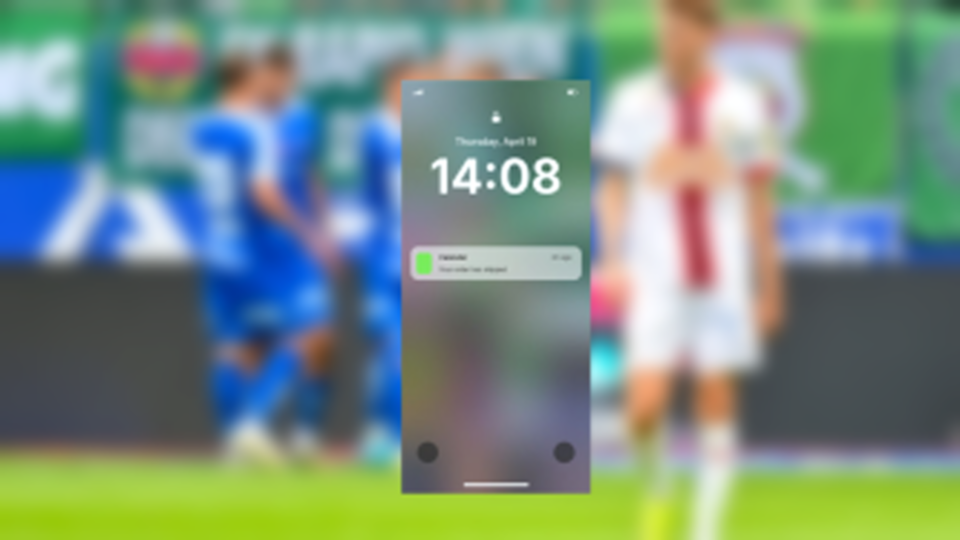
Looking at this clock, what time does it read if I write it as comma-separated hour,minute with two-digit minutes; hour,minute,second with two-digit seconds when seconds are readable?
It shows 14,08
